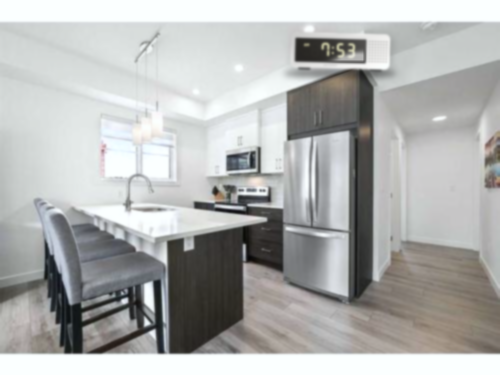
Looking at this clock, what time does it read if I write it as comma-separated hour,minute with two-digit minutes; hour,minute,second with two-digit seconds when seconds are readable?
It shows 7,53
